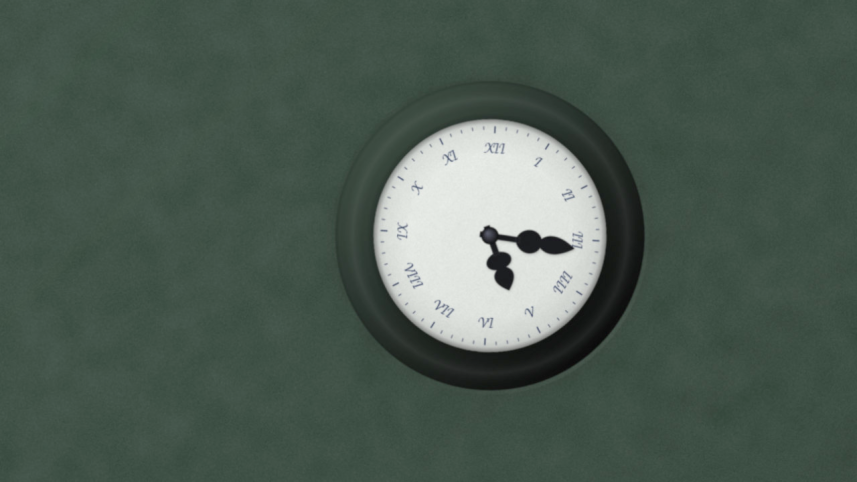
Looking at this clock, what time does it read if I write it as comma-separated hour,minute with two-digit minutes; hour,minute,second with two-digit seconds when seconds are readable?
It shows 5,16
